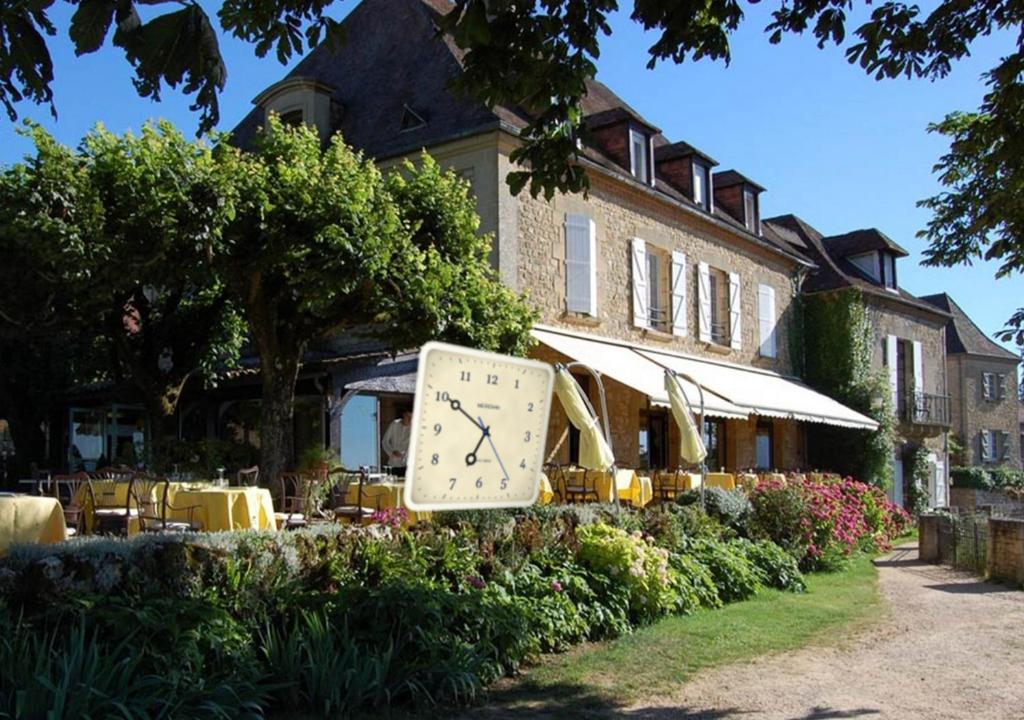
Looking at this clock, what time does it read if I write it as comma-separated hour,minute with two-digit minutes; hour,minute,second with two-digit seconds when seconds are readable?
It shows 6,50,24
